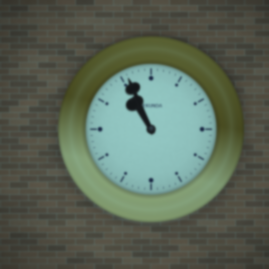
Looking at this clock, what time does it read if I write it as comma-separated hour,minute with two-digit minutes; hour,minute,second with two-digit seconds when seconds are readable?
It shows 10,56
